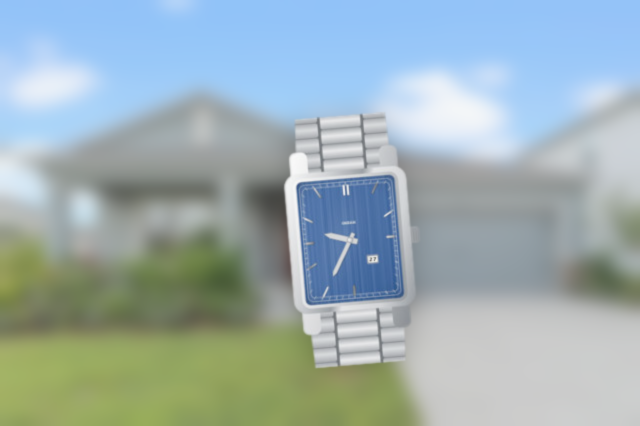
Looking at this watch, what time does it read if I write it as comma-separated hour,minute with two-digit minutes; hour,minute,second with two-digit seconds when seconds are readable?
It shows 9,35
